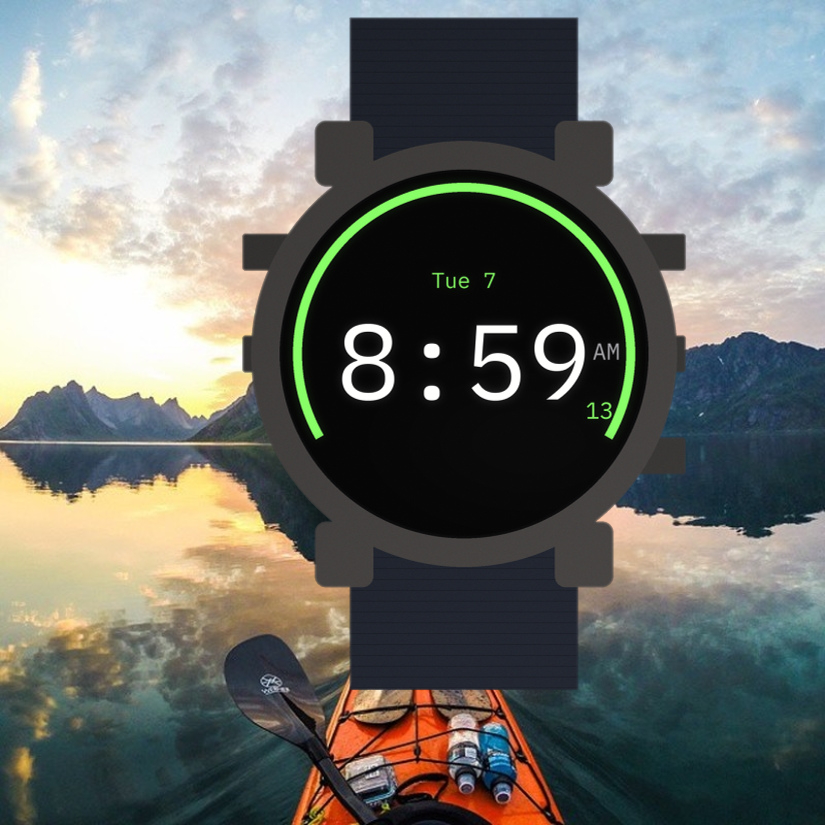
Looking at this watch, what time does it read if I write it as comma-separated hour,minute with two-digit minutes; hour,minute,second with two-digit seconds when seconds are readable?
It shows 8,59,13
